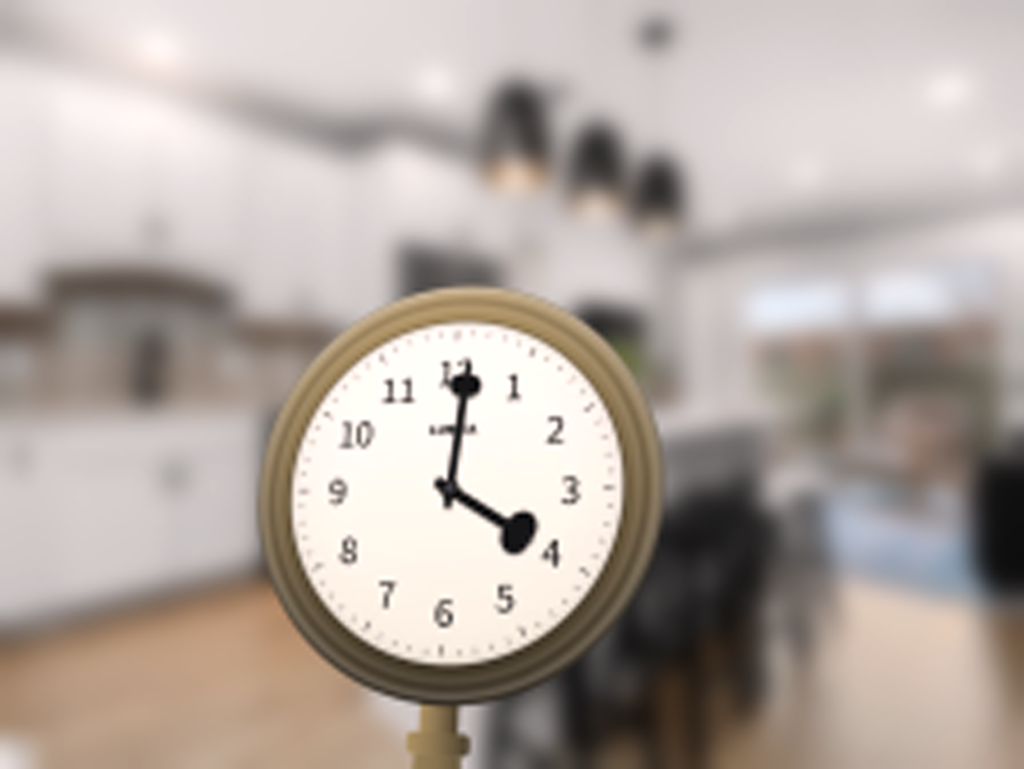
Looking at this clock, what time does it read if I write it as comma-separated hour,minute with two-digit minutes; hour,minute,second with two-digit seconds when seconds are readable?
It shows 4,01
